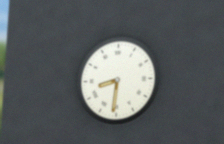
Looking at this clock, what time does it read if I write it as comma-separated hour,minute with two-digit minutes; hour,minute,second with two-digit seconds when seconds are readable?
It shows 8,31
